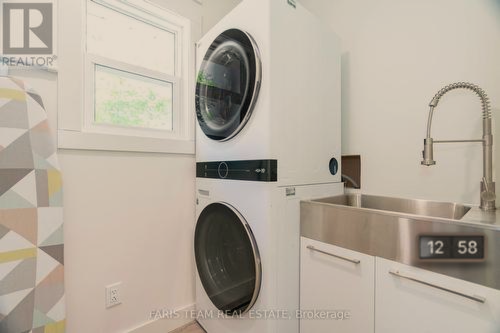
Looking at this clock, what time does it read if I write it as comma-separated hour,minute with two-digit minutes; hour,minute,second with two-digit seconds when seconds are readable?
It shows 12,58
